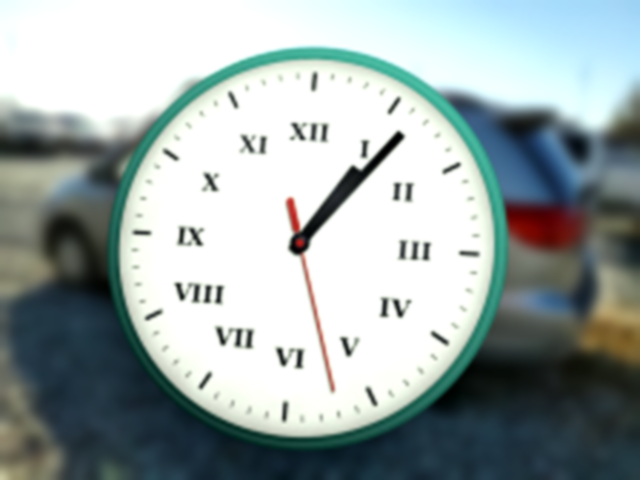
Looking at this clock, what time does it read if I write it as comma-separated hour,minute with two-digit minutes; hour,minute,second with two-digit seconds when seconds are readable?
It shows 1,06,27
